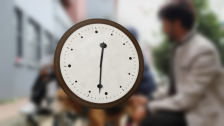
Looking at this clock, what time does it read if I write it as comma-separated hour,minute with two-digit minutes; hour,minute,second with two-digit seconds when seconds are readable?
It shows 12,32
